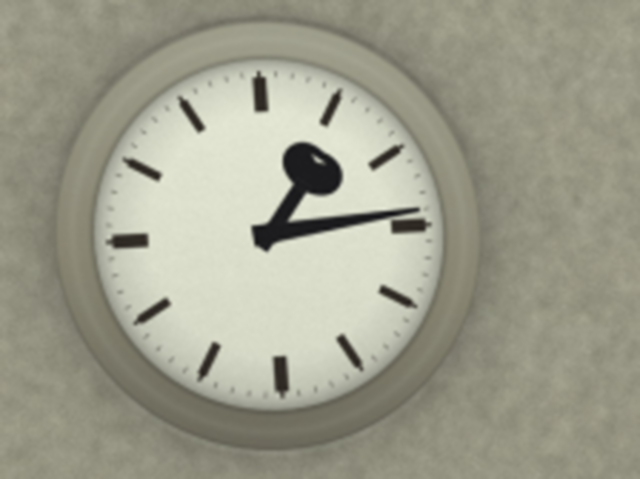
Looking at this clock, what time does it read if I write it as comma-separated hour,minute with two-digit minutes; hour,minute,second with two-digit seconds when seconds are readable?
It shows 1,14
